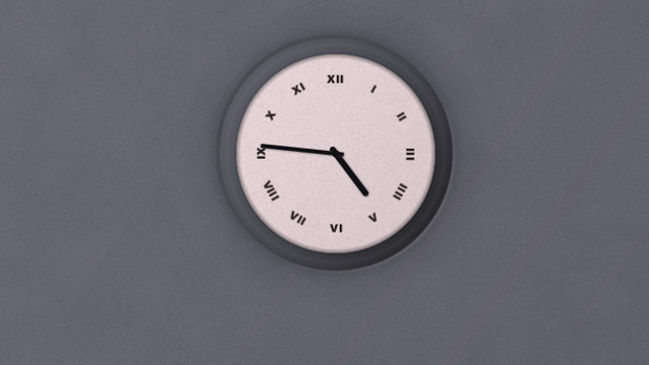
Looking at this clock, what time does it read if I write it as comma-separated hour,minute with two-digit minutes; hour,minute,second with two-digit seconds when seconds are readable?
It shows 4,46
